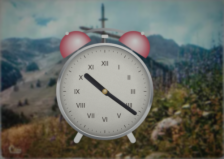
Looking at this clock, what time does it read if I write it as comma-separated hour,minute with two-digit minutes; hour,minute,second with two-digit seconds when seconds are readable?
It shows 10,21
